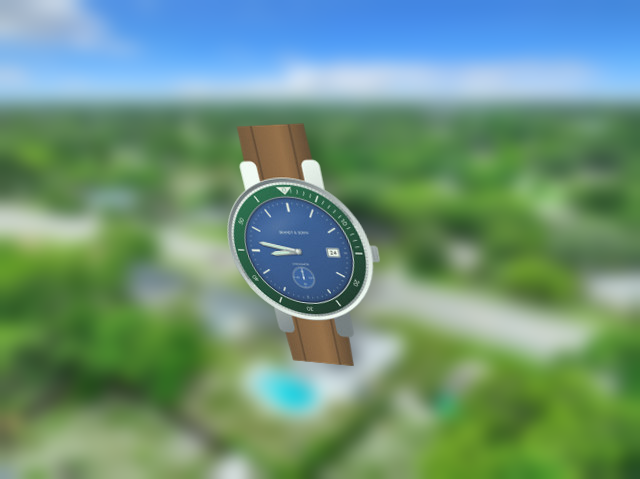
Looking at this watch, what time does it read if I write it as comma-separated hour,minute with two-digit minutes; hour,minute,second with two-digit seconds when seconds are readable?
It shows 8,47
